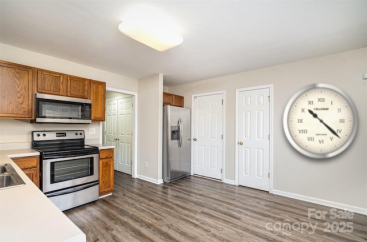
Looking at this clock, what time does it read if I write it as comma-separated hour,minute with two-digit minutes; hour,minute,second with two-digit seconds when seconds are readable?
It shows 10,22
